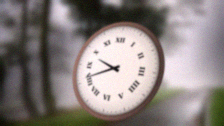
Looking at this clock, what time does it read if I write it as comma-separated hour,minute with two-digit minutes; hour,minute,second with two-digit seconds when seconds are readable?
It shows 9,41
